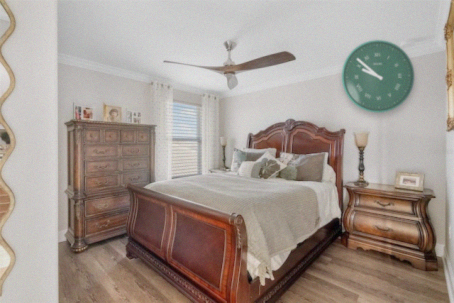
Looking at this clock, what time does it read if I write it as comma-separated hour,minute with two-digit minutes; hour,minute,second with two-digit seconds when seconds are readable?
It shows 9,52
